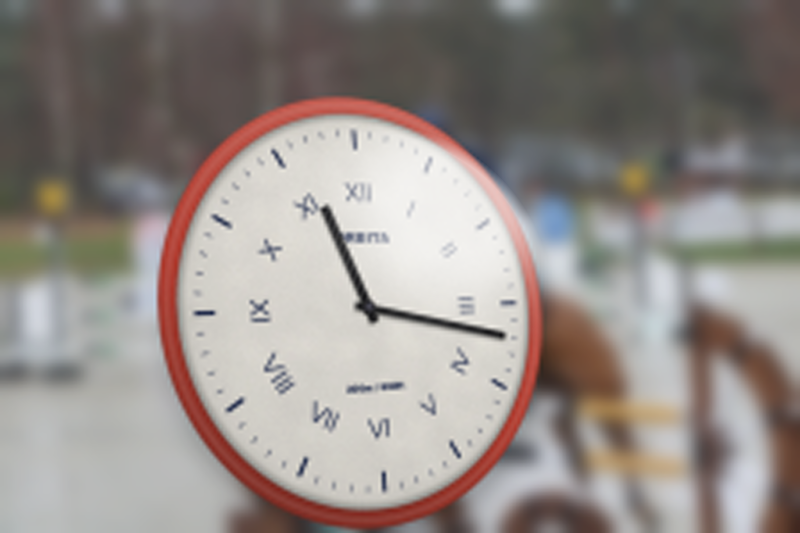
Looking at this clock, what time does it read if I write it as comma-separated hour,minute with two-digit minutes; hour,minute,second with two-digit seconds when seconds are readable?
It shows 11,17
